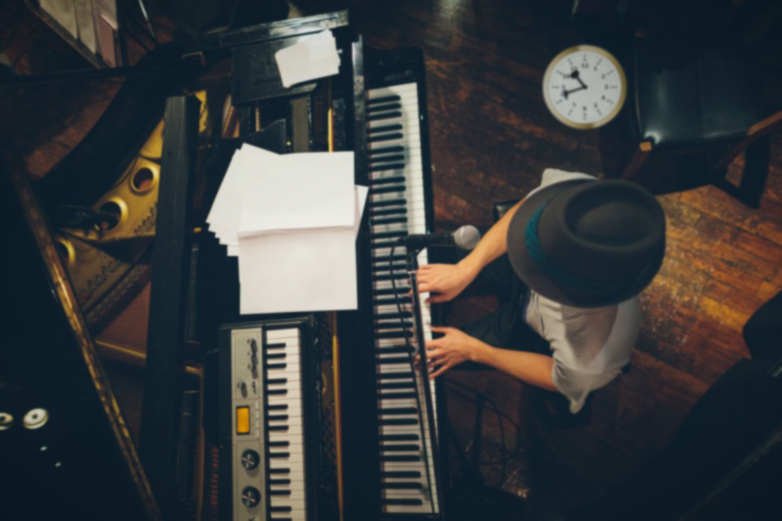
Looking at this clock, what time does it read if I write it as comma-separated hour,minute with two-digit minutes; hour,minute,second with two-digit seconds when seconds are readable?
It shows 10,42
